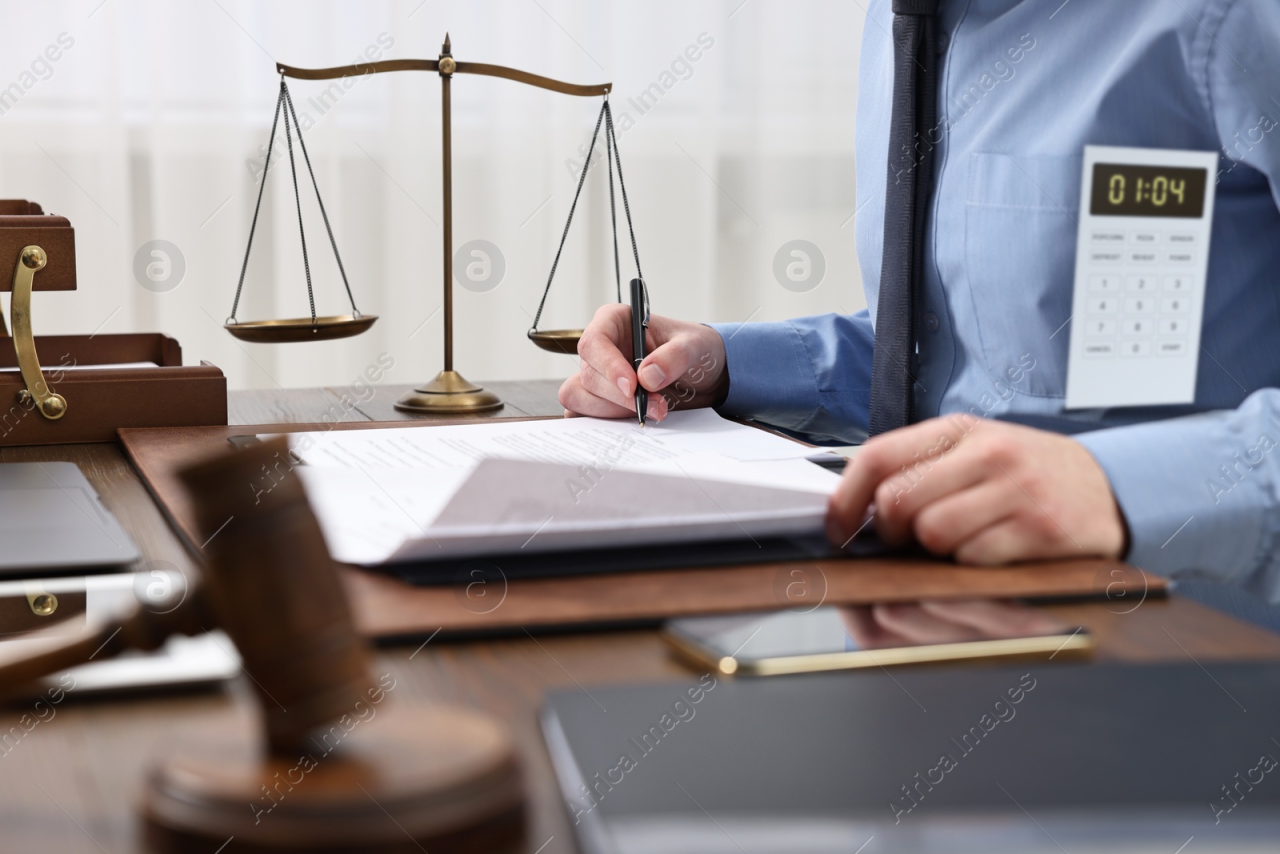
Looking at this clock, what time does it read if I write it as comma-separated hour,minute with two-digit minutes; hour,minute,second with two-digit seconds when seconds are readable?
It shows 1,04
